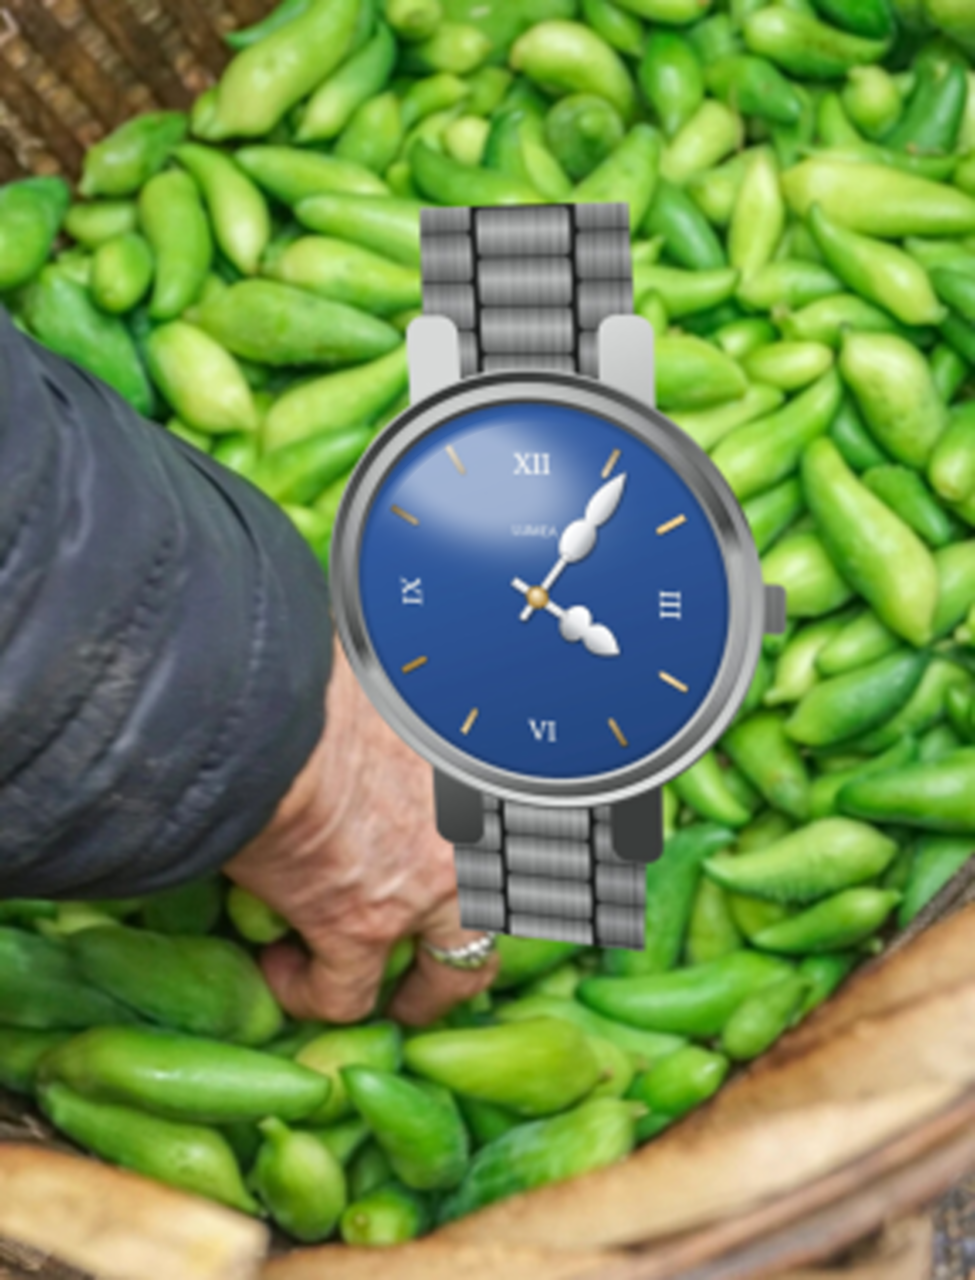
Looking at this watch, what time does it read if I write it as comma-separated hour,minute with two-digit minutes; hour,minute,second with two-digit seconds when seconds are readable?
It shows 4,06
